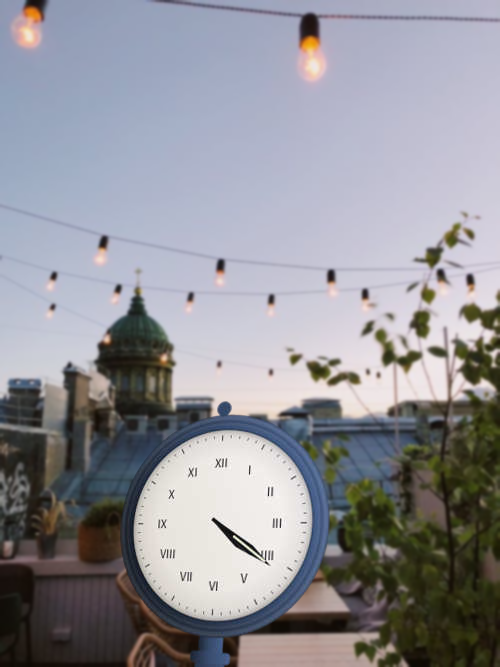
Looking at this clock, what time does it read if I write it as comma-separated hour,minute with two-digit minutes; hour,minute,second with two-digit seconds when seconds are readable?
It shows 4,21
